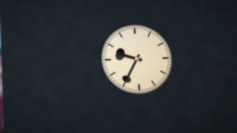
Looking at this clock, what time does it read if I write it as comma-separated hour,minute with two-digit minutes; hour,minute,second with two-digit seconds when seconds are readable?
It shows 9,35
